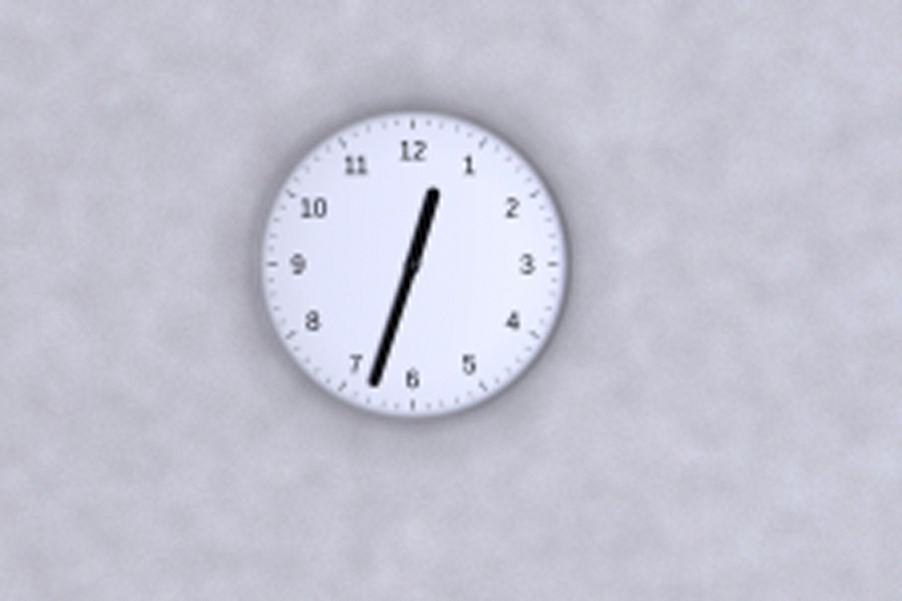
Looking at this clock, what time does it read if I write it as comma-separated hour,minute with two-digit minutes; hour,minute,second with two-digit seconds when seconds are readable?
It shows 12,33
